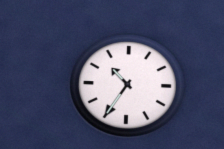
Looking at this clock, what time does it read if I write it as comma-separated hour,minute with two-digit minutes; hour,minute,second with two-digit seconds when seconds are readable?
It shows 10,35
